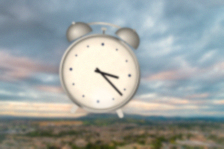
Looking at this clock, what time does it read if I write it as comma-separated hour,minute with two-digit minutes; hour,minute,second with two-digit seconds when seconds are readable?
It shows 3,22
